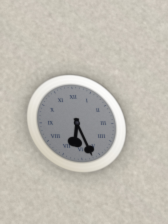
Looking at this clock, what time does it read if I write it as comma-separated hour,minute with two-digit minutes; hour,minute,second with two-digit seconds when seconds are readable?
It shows 6,27
